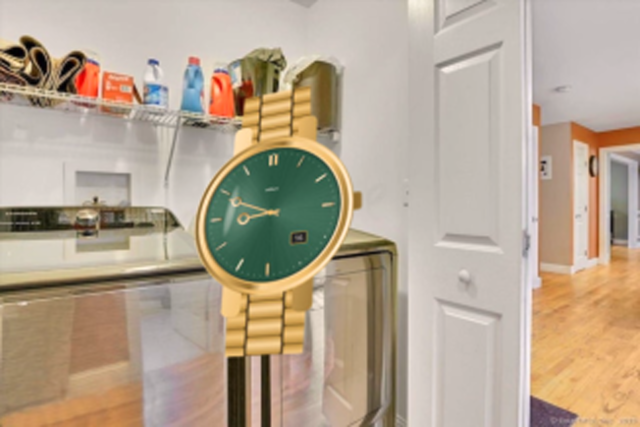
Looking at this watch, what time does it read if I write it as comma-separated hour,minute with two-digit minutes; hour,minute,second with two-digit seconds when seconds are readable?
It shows 8,49
